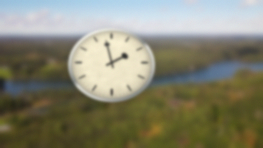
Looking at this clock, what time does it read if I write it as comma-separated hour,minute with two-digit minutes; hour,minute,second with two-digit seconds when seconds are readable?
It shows 1,58
